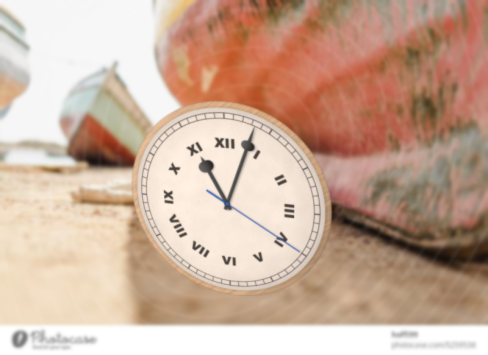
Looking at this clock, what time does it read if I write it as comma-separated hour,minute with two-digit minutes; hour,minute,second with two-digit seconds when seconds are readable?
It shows 11,03,20
